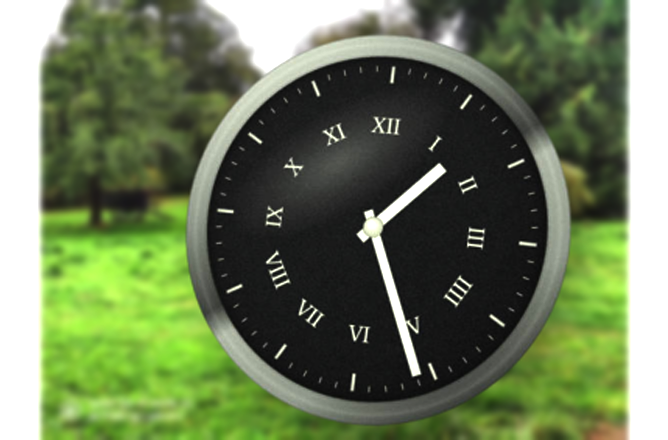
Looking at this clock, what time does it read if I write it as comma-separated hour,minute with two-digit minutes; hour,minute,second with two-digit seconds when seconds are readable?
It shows 1,26
